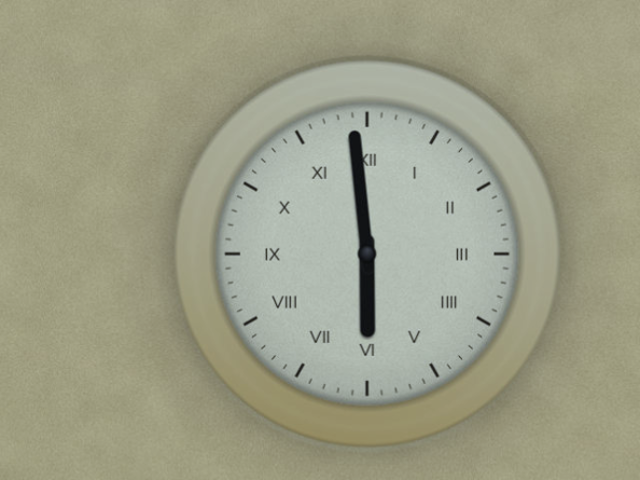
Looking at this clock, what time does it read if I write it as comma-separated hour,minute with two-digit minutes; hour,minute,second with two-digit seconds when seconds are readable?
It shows 5,59
